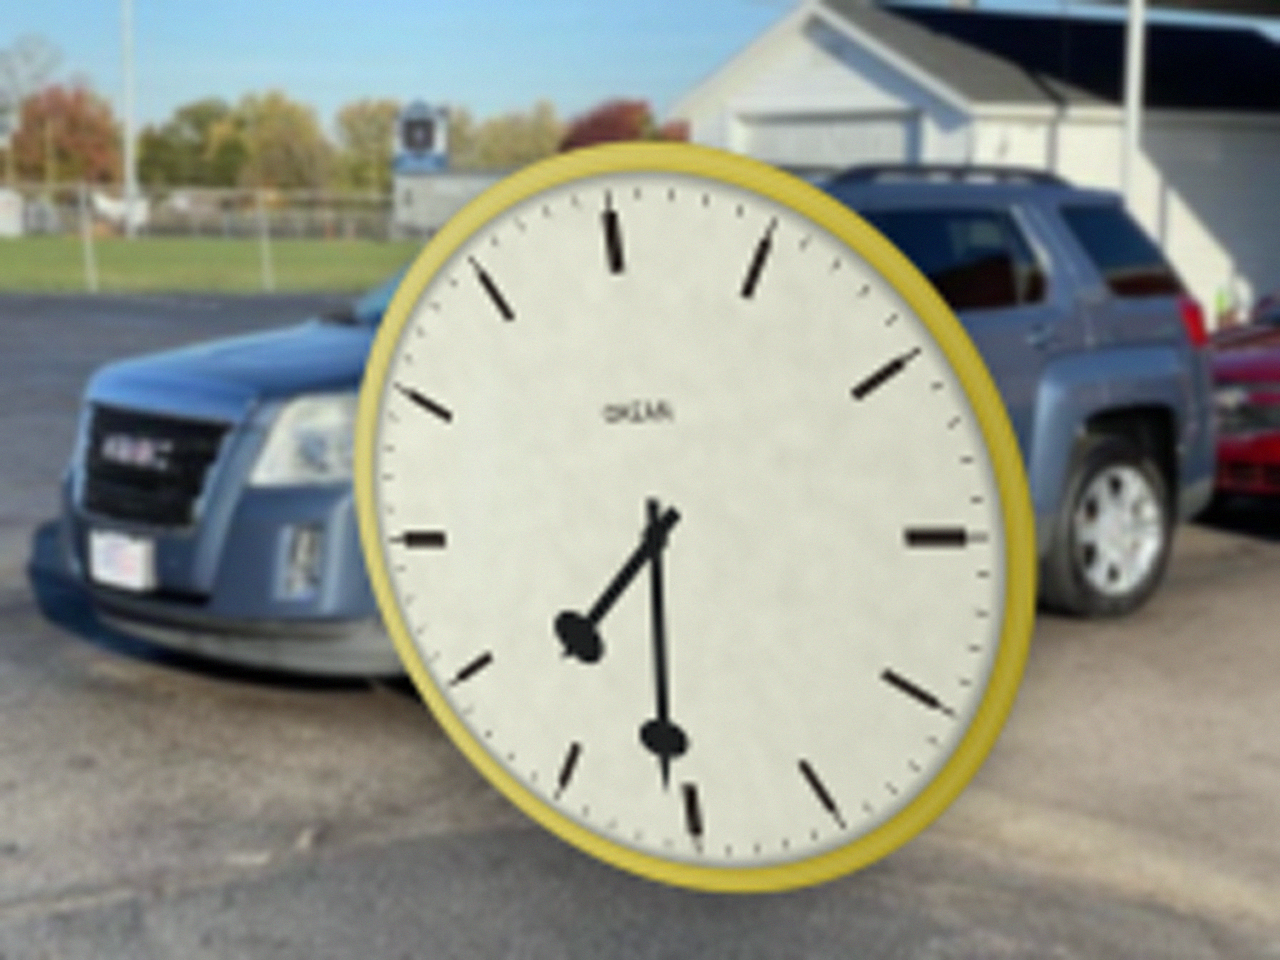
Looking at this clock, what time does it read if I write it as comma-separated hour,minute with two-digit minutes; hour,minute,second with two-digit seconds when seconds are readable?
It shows 7,31
